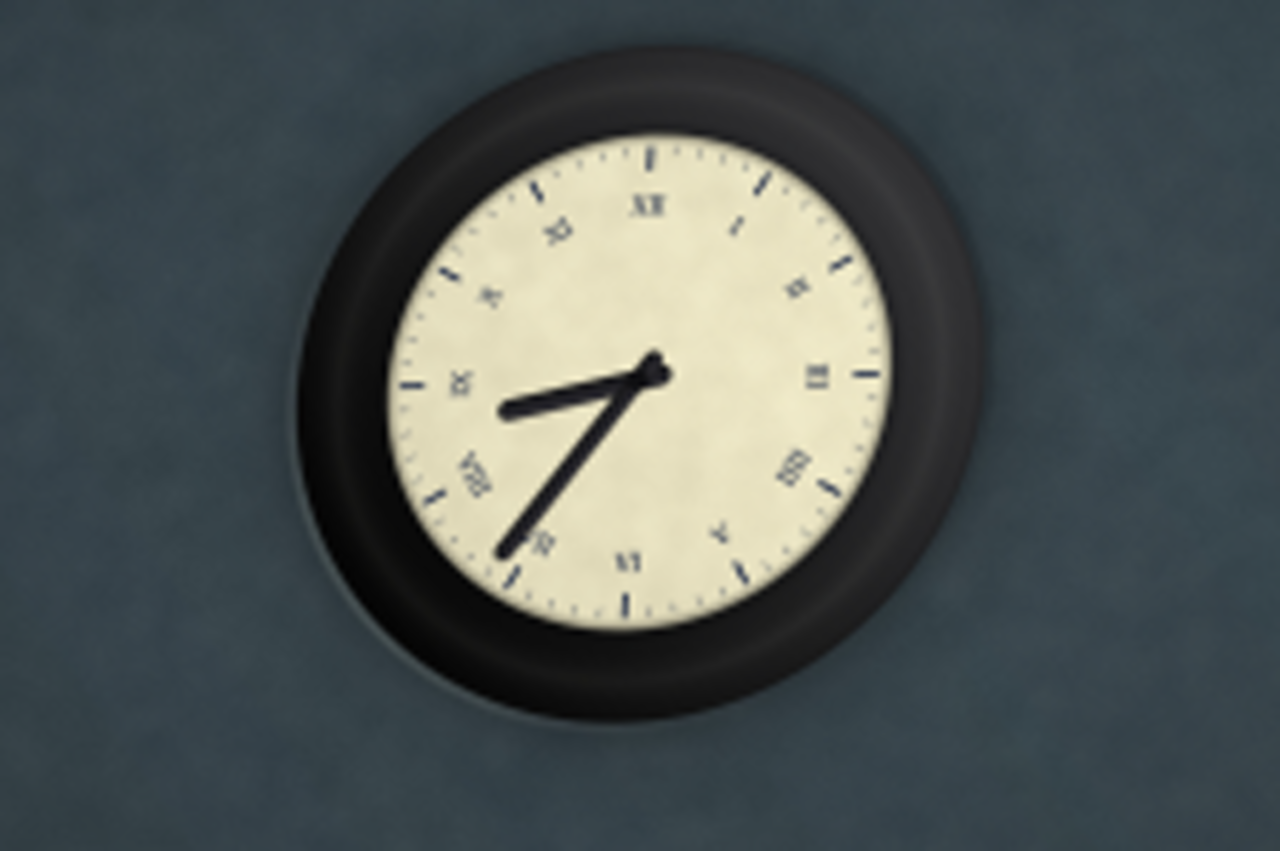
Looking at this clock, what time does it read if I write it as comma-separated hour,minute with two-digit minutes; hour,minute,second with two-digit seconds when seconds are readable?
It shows 8,36
